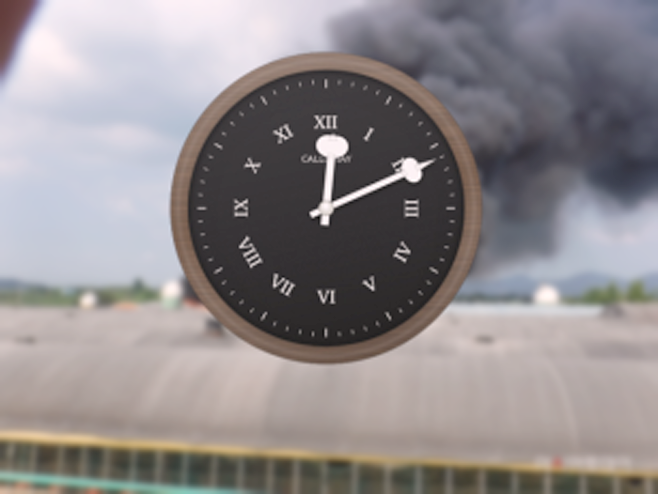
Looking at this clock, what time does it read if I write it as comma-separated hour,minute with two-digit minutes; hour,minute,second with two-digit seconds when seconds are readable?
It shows 12,11
